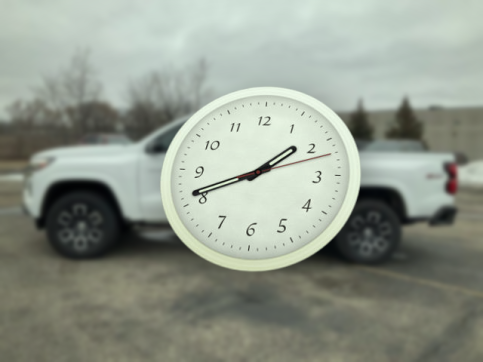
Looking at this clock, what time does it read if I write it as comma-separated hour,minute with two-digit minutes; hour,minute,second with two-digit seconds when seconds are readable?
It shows 1,41,12
